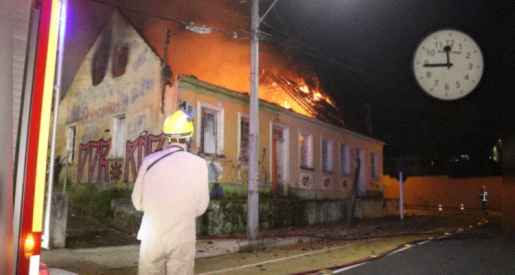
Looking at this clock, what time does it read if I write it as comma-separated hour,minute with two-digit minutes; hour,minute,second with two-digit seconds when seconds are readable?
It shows 11,44
